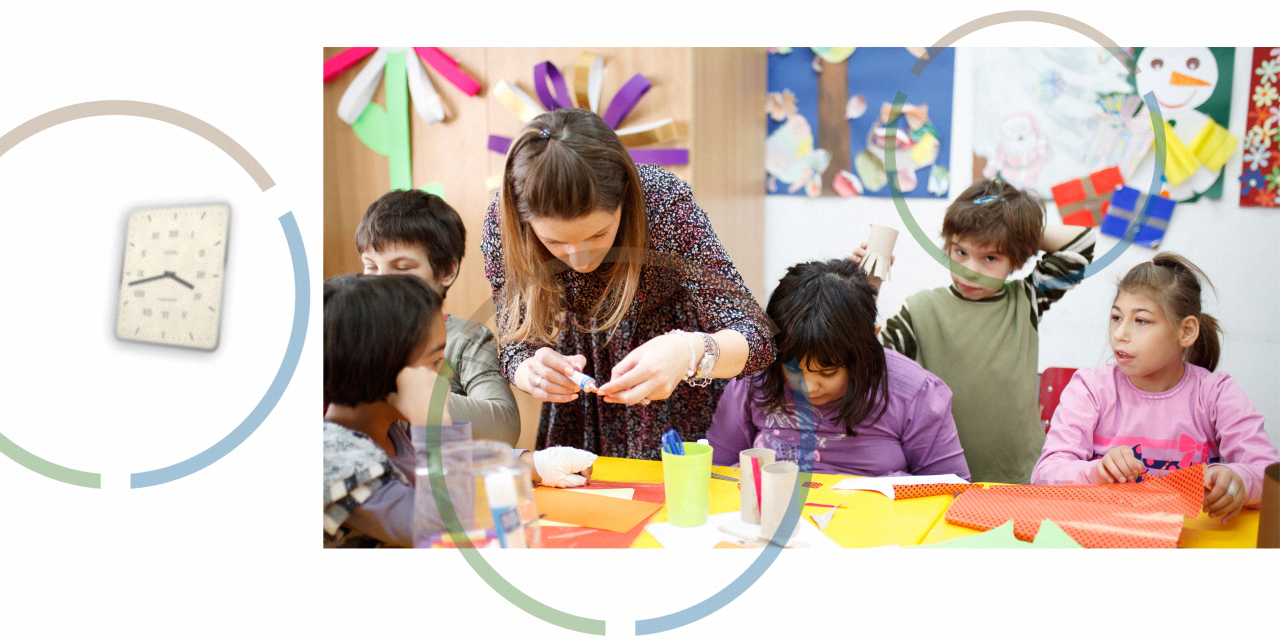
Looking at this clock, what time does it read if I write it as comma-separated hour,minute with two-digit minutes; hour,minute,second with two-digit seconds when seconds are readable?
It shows 3,43
